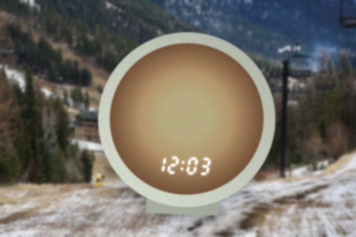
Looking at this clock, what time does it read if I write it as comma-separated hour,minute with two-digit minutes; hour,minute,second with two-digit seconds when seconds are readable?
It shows 12,03
